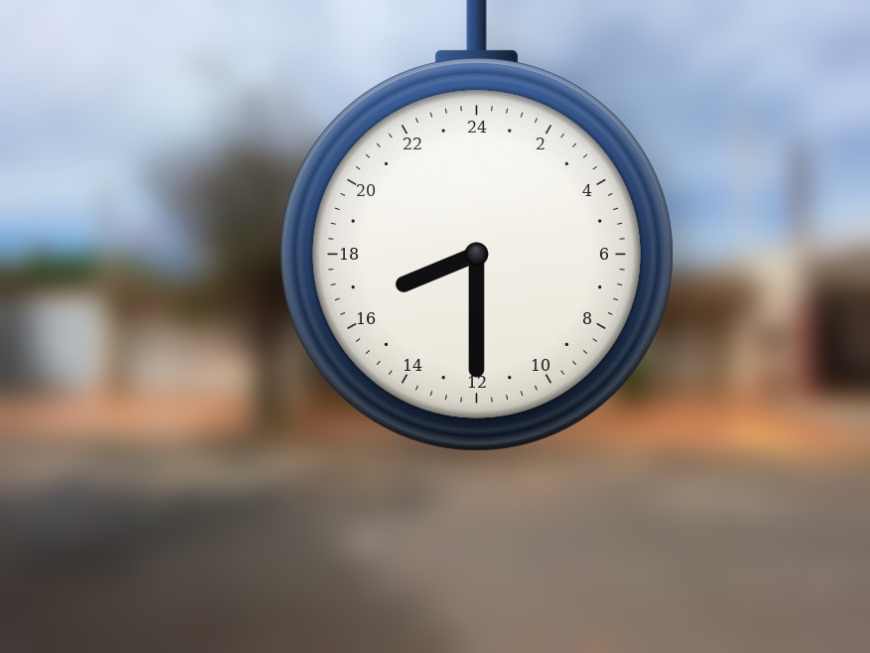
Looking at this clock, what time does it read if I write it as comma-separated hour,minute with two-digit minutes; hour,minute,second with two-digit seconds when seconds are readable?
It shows 16,30
